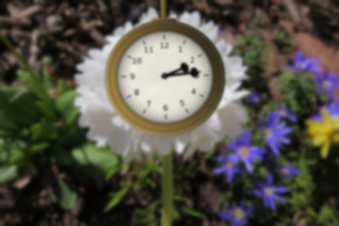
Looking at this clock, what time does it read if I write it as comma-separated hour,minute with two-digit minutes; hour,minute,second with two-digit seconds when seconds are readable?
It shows 2,14
